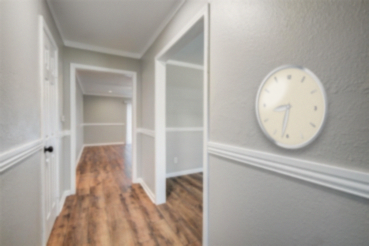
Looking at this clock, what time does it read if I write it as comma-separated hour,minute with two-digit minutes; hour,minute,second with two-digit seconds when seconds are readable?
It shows 8,32
